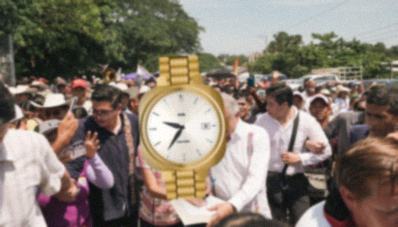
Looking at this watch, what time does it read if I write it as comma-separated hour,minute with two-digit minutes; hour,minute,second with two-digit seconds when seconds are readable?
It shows 9,36
